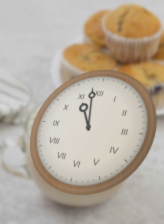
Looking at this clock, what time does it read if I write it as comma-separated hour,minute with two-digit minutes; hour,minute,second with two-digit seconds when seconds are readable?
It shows 10,58
